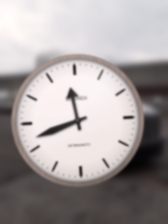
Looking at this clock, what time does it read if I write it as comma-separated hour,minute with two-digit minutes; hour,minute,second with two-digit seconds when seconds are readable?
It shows 11,42
